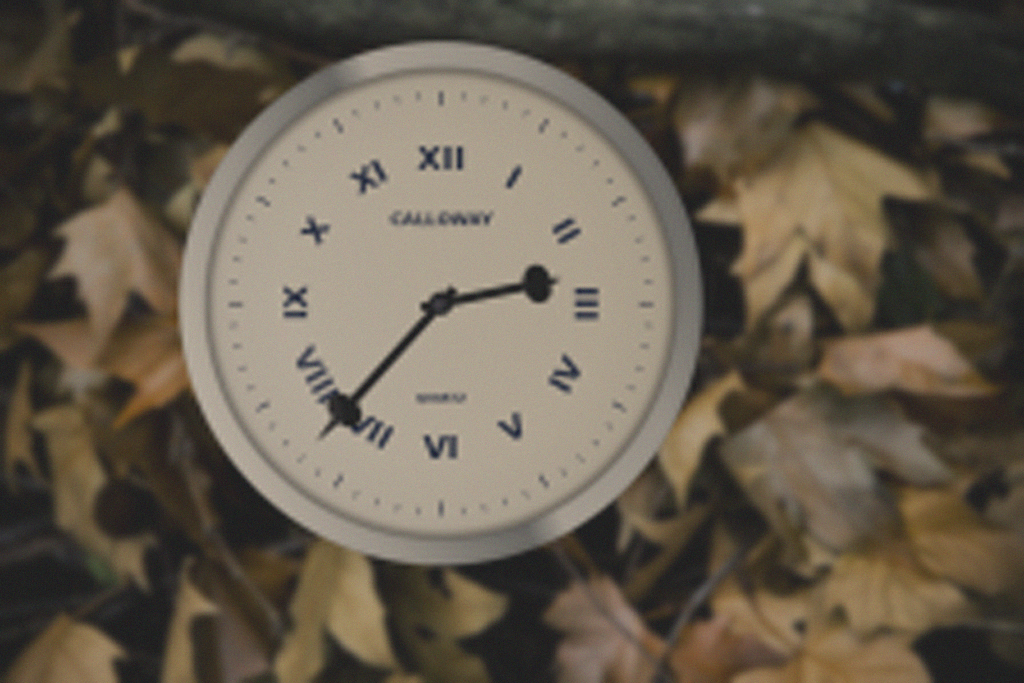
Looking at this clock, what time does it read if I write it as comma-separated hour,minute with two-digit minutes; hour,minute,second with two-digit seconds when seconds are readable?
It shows 2,37
